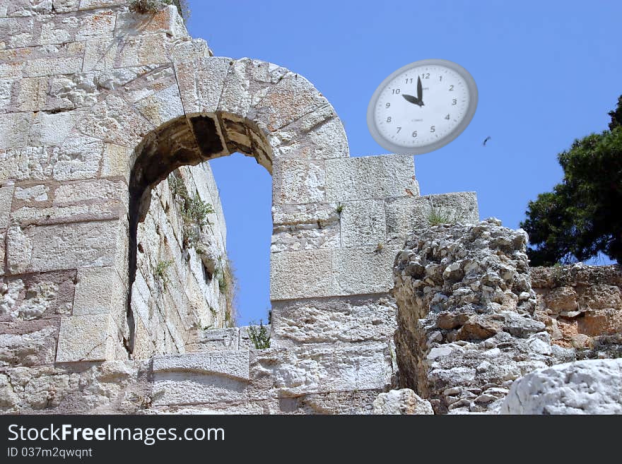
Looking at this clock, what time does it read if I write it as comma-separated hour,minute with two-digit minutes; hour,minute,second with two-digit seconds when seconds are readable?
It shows 9,58
